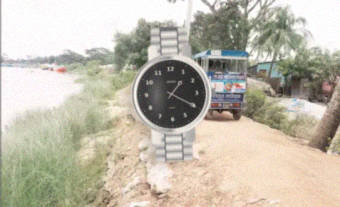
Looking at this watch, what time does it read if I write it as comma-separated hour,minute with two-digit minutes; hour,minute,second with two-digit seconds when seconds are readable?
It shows 1,20
